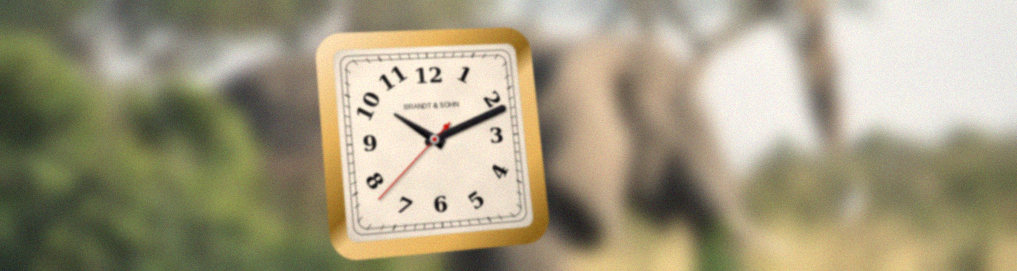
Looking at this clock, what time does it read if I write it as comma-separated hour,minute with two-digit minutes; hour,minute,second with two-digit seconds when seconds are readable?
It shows 10,11,38
